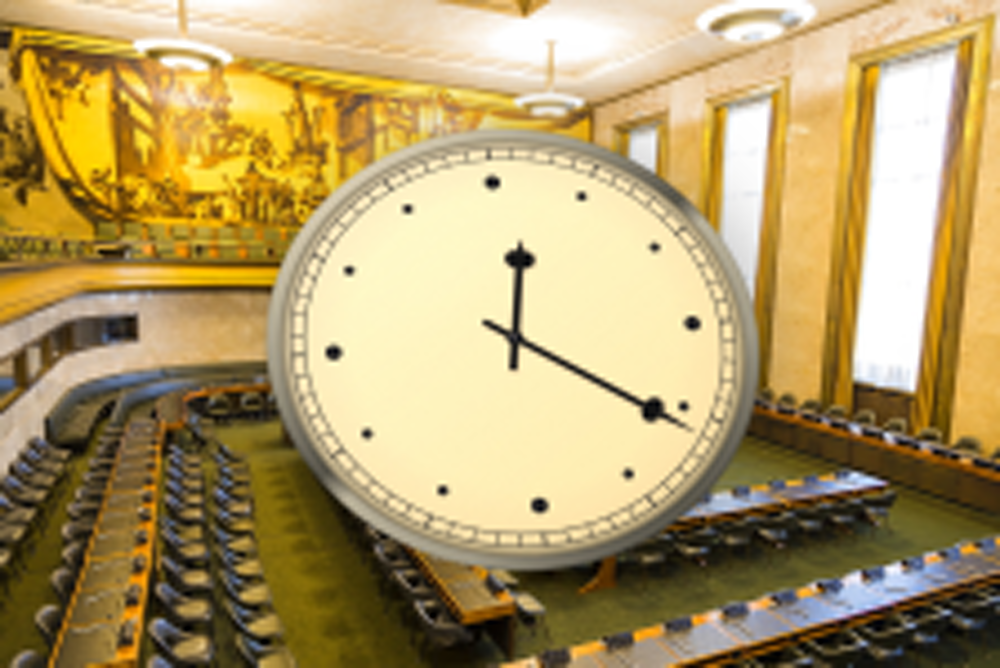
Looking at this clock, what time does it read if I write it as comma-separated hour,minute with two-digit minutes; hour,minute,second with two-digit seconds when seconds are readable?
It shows 12,21
